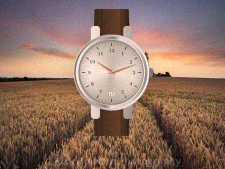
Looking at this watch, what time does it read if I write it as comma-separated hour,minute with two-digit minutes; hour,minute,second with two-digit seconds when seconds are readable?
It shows 10,12
